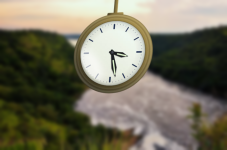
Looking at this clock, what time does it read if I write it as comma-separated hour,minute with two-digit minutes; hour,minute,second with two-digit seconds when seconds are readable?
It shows 3,28
